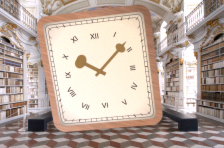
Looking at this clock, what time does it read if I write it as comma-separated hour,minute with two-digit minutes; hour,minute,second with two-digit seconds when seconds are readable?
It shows 10,08
